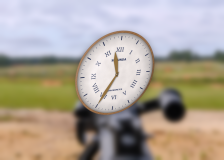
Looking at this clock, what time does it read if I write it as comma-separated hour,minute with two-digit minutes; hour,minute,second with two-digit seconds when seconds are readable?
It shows 11,35
